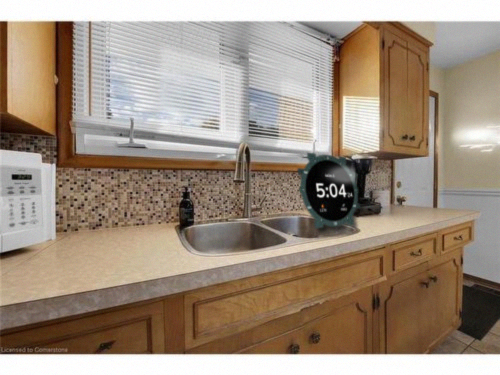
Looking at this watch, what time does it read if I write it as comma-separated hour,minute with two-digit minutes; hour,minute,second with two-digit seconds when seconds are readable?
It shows 5,04
